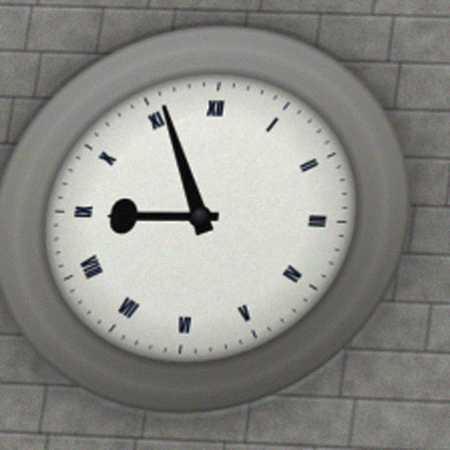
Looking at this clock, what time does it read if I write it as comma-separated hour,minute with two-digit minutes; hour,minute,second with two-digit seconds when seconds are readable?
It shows 8,56
